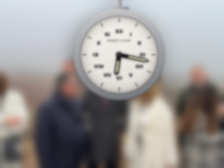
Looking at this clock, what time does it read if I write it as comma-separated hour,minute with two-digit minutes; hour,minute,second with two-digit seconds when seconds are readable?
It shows 6,17
